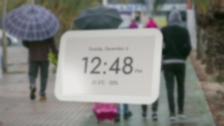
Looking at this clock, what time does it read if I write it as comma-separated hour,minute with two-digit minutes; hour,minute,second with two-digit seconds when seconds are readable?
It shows 12,48
